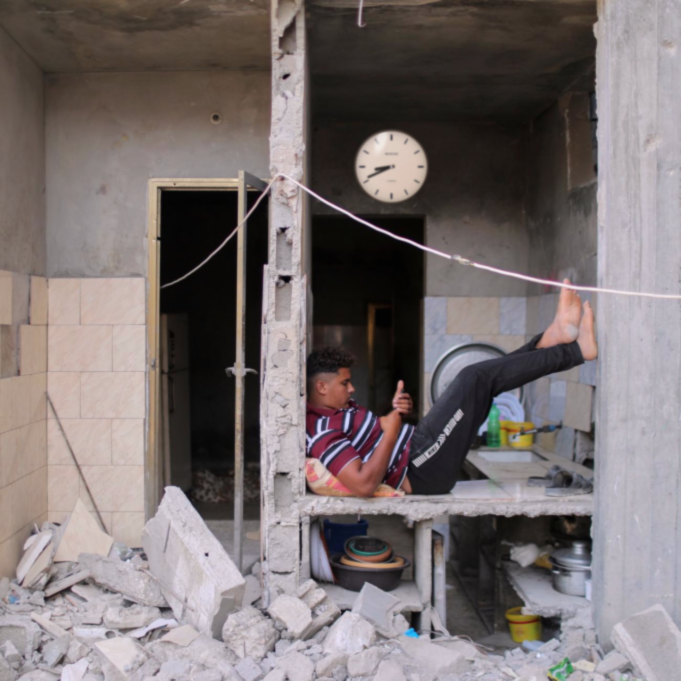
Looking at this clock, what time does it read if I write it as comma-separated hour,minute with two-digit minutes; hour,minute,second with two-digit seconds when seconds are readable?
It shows 8,41
